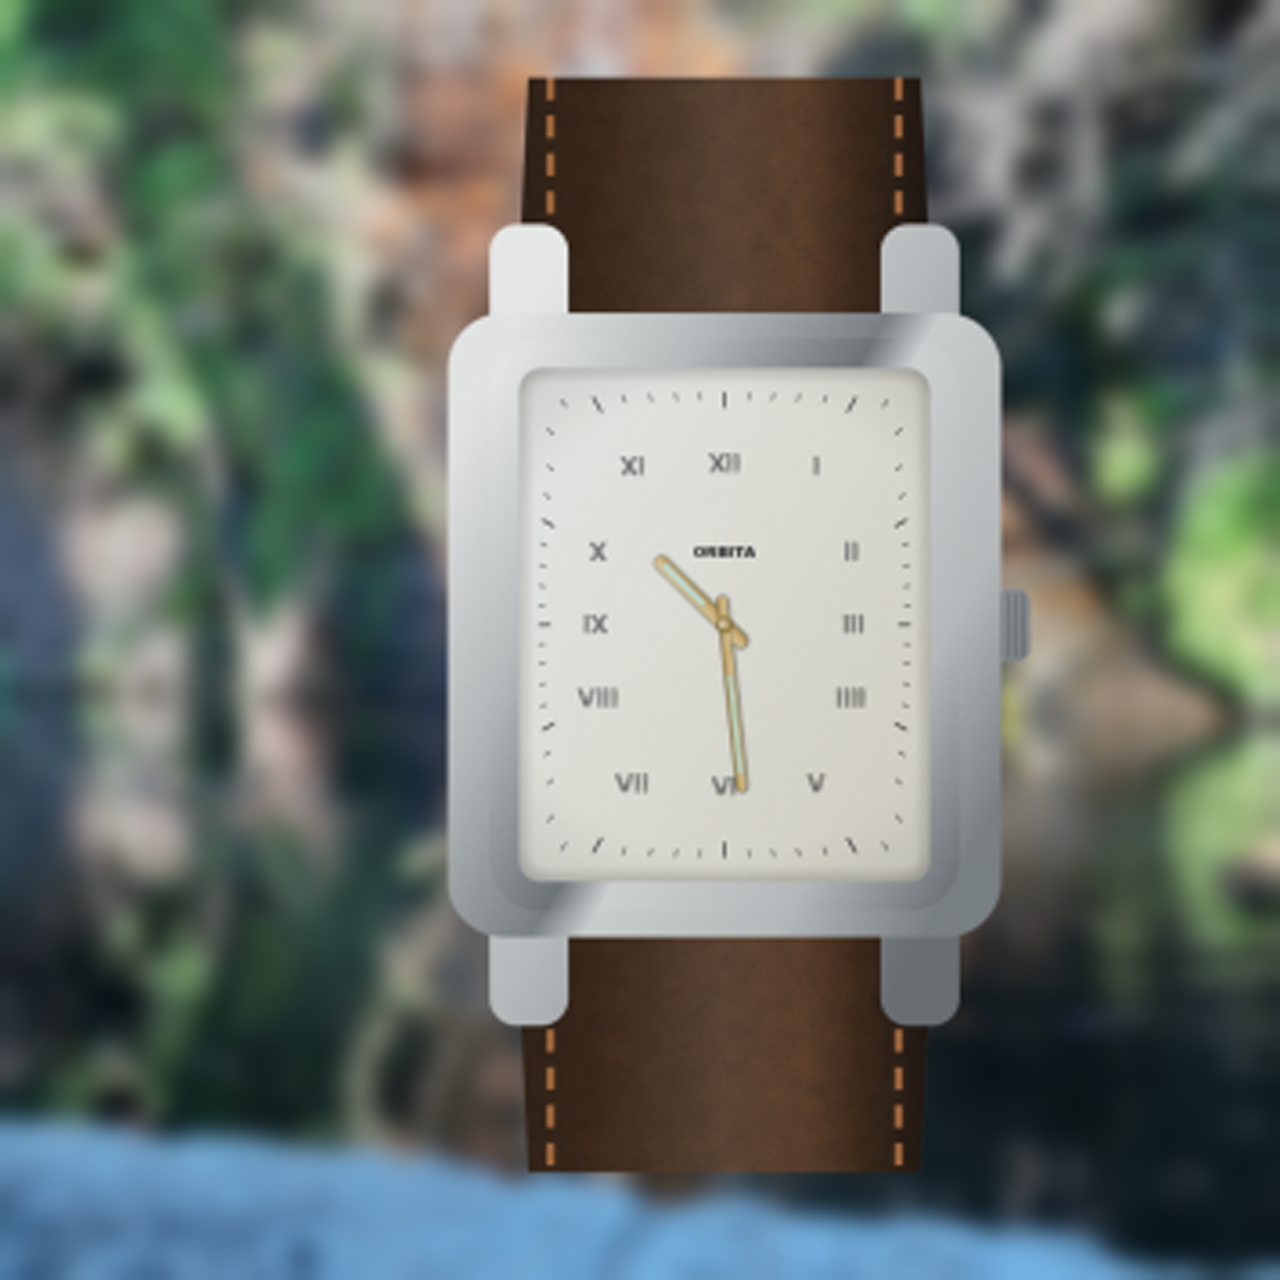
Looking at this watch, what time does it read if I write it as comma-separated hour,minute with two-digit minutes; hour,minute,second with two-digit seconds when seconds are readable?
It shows 10,29
